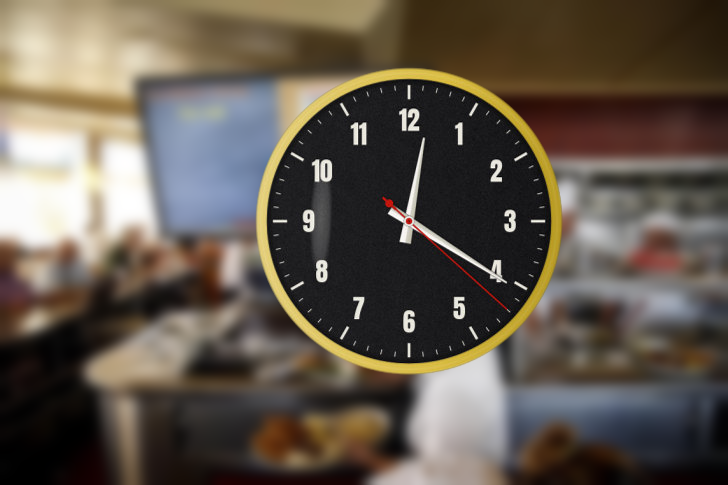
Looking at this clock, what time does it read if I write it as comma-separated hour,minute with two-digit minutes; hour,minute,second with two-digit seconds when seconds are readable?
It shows 12,20,22
